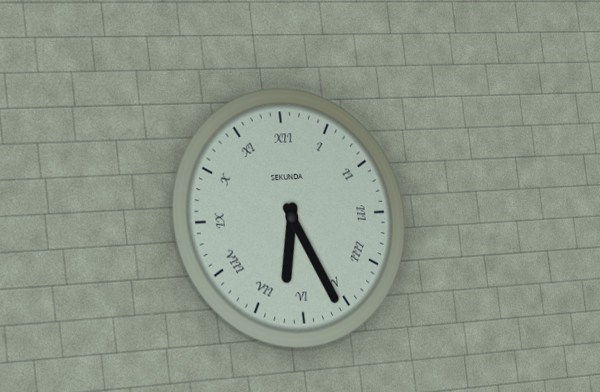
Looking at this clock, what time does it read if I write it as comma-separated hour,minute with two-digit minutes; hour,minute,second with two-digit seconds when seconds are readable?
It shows 6,26
